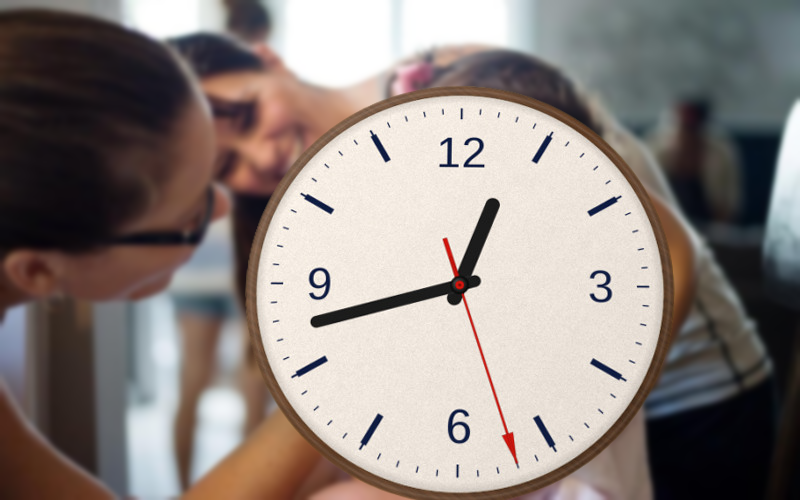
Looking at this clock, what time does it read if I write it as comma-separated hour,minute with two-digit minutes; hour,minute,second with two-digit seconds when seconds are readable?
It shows 12,42,27
